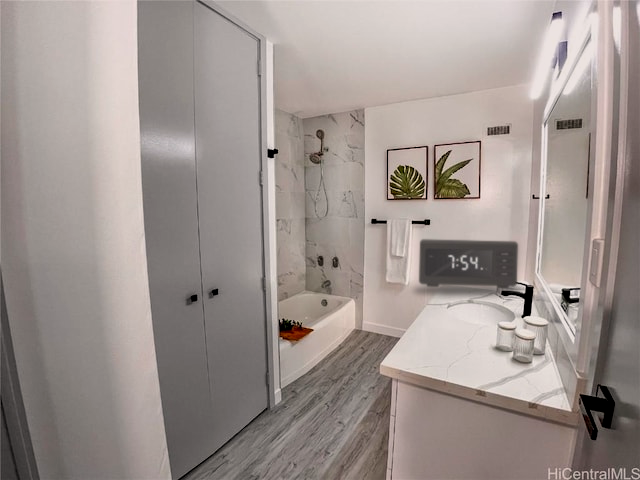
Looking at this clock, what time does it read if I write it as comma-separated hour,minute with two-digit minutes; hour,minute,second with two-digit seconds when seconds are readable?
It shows 7,54
